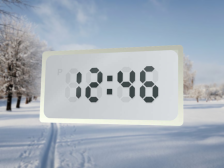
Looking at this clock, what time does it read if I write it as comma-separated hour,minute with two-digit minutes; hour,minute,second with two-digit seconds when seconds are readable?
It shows 12,46
